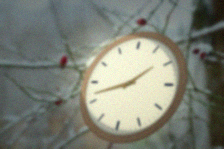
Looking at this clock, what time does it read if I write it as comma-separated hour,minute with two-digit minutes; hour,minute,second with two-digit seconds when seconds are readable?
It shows 1,42
